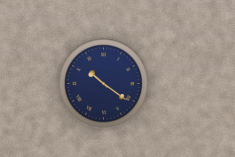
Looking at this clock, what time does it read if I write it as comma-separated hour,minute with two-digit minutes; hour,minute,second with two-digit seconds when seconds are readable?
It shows 10,21
